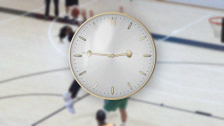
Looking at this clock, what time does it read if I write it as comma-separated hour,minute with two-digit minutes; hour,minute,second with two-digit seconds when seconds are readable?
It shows 2,46
